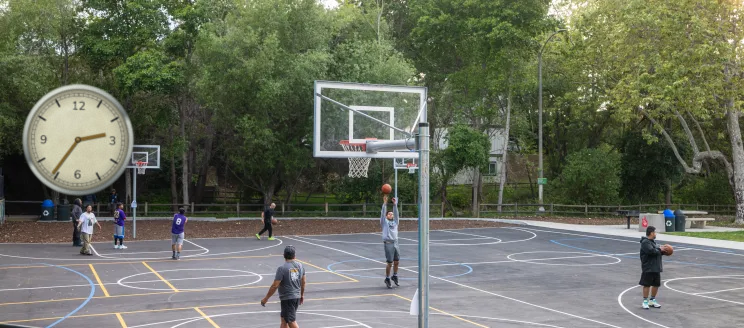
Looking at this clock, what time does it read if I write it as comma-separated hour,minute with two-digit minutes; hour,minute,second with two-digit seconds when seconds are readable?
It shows 2,36
